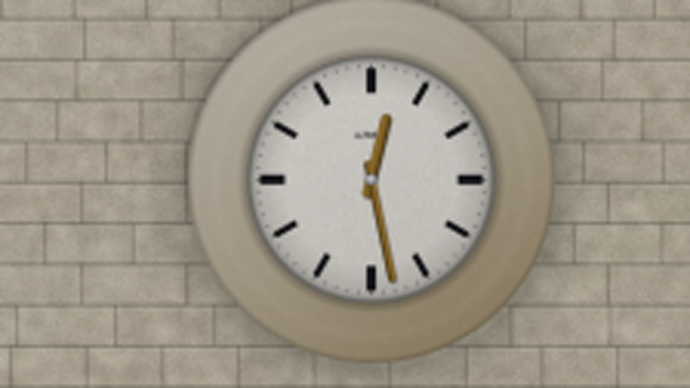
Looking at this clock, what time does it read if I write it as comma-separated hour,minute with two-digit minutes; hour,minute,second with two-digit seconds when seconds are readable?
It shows 12,28
